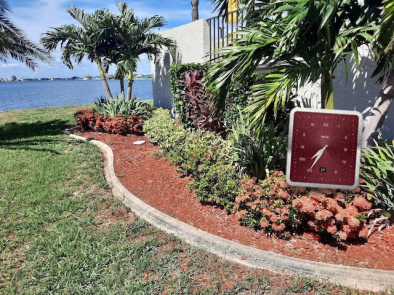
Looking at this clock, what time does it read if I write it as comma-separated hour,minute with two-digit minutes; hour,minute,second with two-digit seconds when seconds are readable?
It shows 7,35
